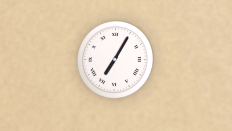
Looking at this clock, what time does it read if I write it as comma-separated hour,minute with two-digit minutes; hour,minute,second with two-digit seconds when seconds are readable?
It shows 7,05
